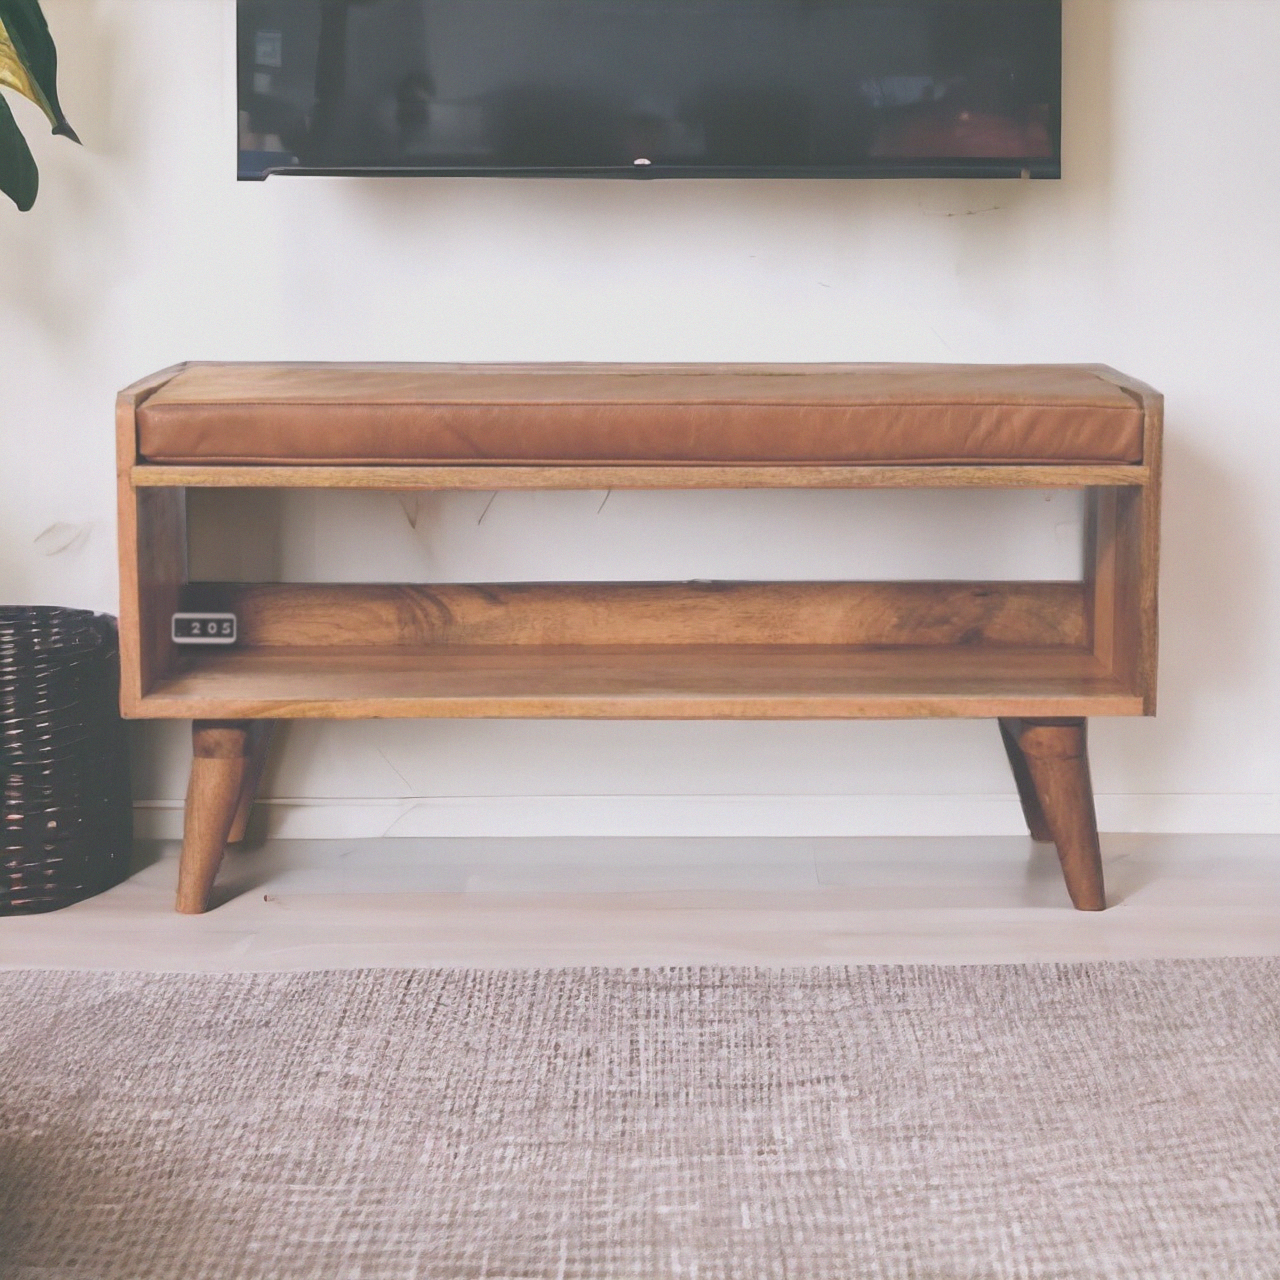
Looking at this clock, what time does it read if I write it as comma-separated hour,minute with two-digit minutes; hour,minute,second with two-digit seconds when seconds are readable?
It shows 2,05
